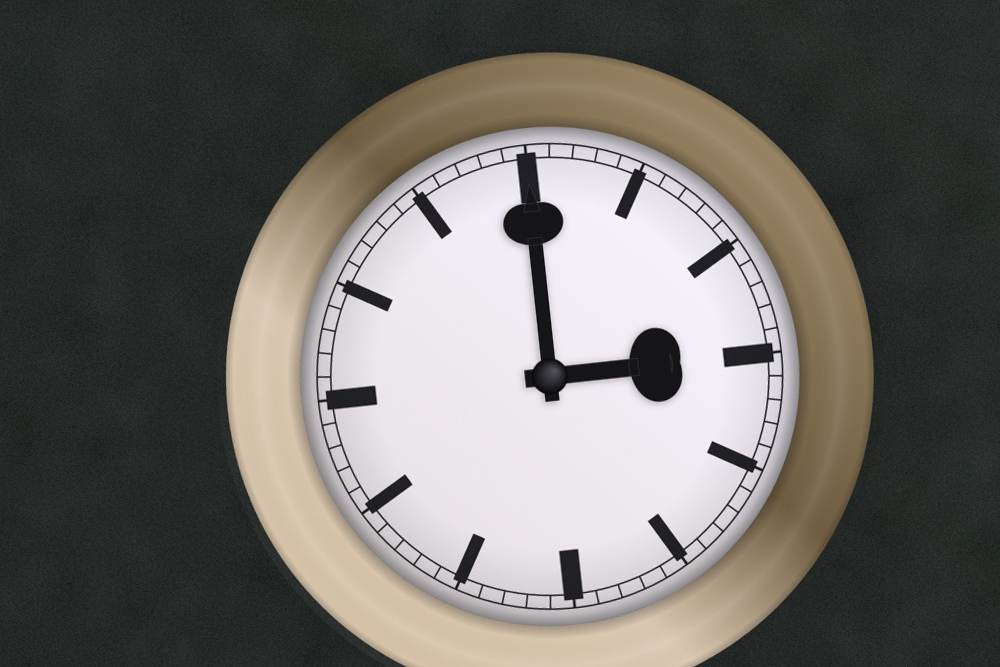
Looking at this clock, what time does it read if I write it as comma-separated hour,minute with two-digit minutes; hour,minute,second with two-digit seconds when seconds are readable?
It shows 3,00
